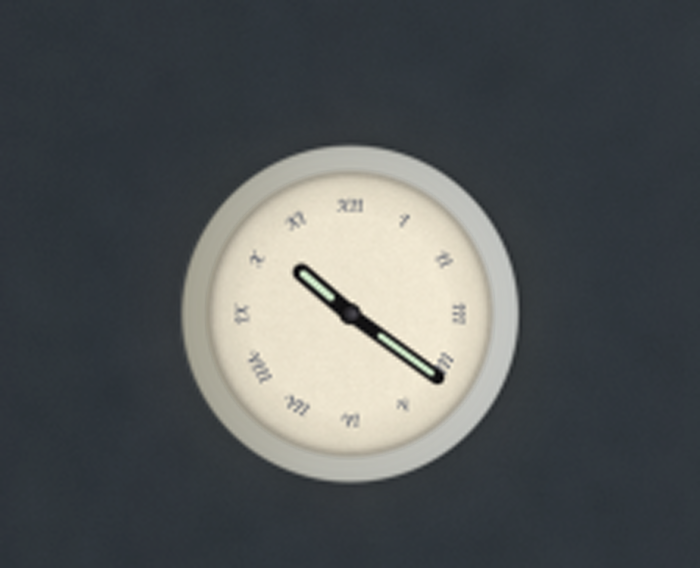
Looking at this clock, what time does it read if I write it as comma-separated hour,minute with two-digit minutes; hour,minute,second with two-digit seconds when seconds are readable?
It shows 10,21
